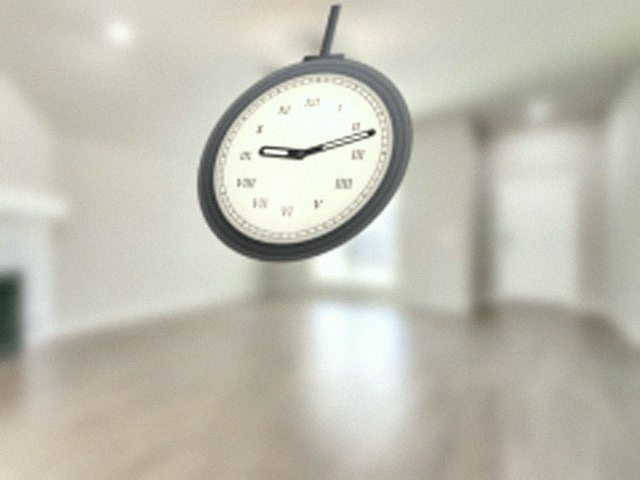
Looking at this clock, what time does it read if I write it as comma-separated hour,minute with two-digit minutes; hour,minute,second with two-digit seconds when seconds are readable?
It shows 9,12
